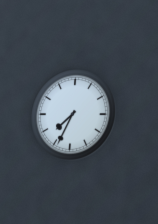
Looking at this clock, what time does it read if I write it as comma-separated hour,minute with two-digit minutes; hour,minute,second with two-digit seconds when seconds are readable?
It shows 7,34
